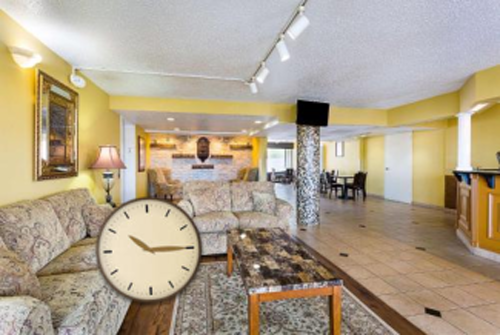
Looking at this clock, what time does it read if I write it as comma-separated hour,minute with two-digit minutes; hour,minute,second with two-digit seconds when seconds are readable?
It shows 10,15
